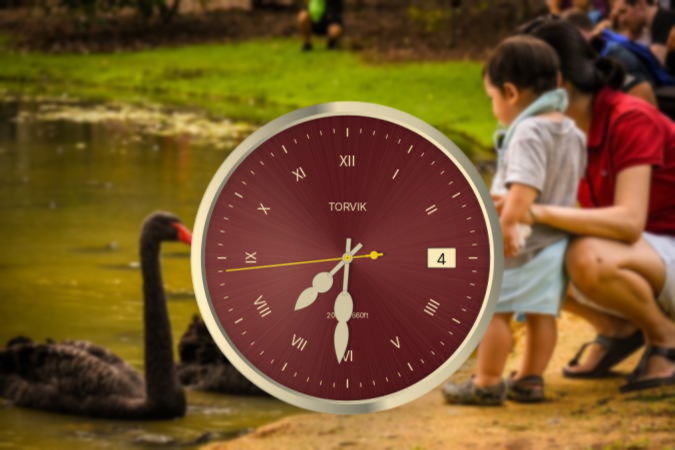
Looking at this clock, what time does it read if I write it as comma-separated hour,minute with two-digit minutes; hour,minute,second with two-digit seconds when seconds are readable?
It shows 7,30,44
